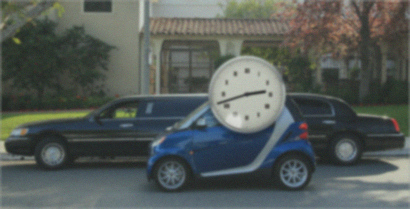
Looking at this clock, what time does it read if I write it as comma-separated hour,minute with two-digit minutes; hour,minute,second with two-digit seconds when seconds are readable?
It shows 2,42
